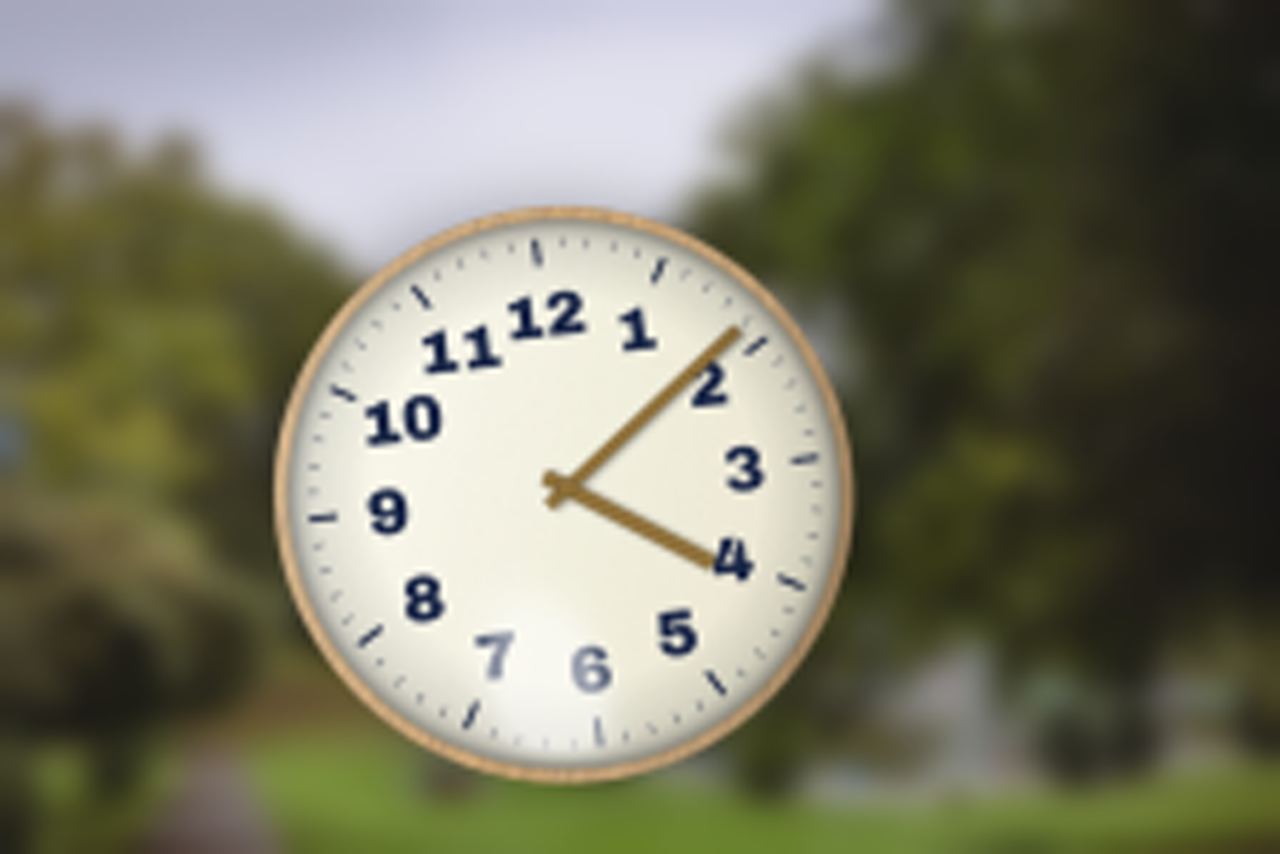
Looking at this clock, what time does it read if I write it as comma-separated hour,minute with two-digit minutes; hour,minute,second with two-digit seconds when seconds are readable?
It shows 4,09
